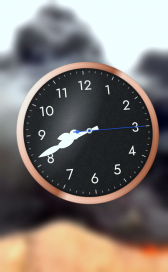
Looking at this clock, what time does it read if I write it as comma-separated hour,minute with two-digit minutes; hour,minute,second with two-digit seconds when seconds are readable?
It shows 8,41,15
